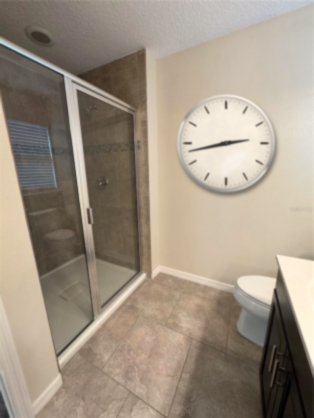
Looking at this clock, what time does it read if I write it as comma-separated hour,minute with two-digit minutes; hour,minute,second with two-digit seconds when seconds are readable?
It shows 2,43
